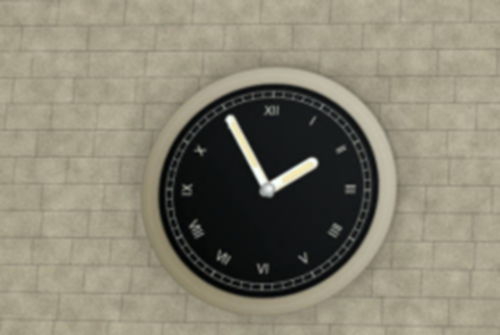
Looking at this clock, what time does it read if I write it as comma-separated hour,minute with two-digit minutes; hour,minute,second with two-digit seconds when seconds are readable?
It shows 1,55
